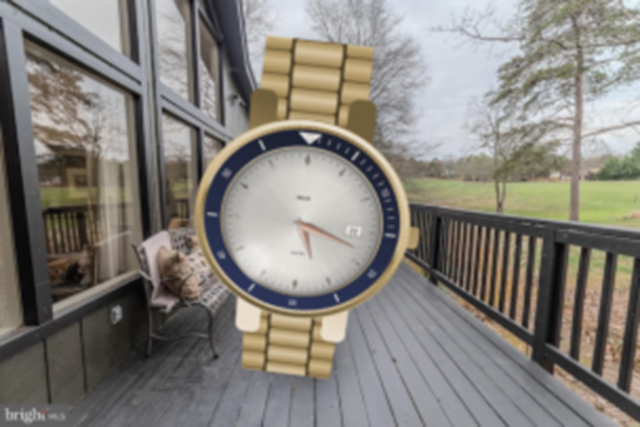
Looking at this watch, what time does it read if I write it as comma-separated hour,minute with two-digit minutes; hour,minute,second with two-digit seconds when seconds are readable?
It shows 5,18
